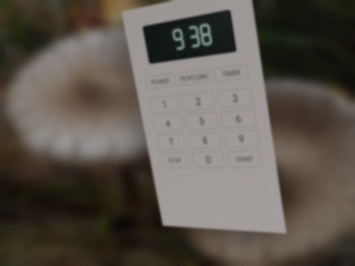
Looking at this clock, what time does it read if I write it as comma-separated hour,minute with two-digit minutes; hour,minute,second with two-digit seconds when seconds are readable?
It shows 9,38
